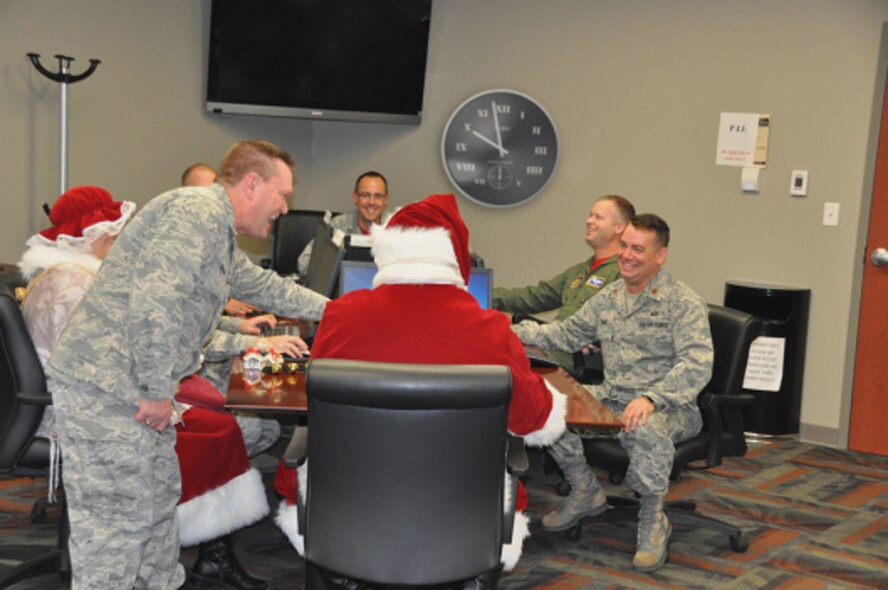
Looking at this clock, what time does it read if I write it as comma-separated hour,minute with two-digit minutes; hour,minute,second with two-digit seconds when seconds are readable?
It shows 9,58
